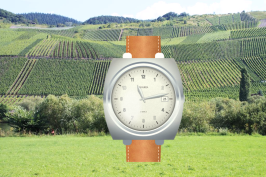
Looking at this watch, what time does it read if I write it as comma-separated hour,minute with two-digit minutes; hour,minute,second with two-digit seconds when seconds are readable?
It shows 11,13
